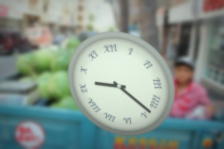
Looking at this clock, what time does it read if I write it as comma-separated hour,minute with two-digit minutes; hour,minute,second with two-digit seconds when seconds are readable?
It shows 9,23
